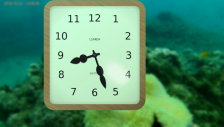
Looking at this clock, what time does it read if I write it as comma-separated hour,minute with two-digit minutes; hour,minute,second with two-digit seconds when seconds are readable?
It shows 8,27
